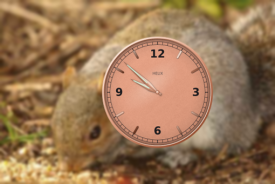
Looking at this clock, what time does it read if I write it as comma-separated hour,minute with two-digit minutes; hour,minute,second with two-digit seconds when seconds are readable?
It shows 9,52
